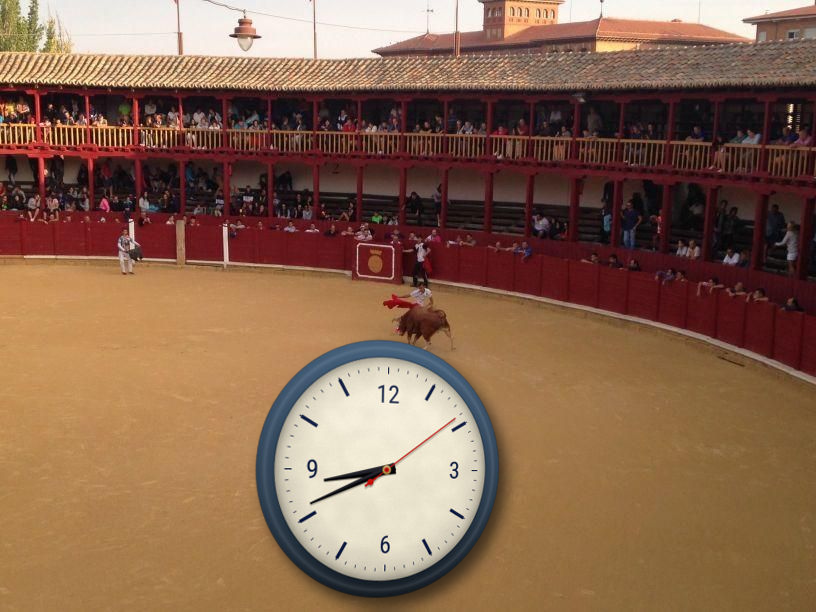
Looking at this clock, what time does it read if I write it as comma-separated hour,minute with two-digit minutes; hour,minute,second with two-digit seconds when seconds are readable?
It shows 8,41,09
